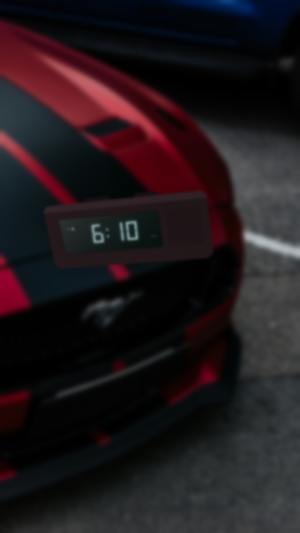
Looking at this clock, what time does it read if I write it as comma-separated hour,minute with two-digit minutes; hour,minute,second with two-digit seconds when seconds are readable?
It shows 6,10
